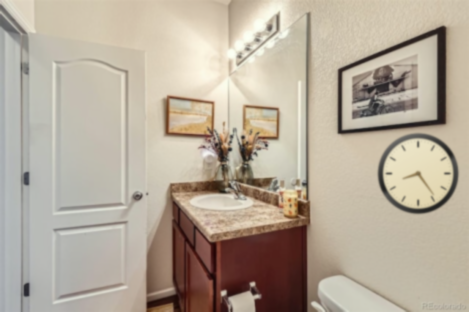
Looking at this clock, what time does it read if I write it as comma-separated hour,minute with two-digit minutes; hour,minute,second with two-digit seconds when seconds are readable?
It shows 8,24
